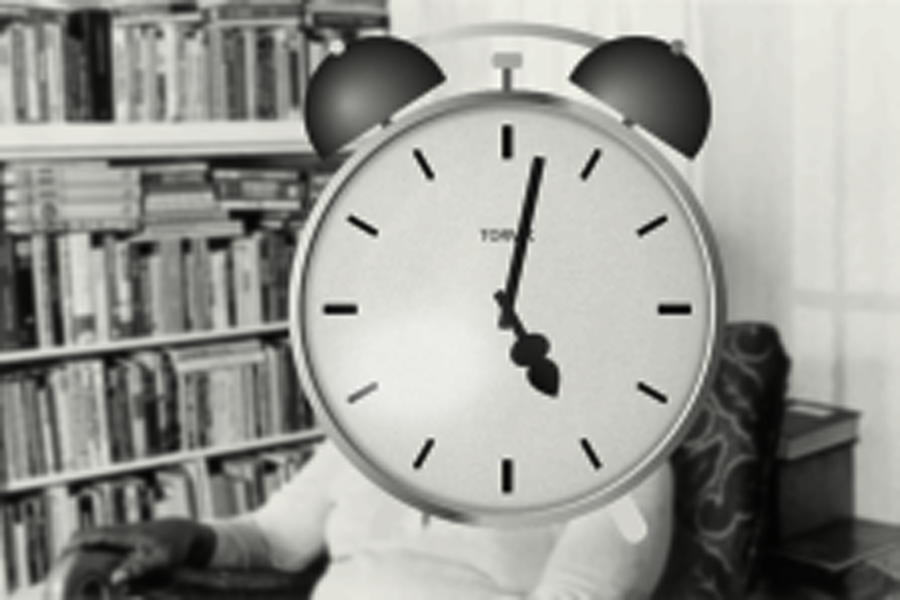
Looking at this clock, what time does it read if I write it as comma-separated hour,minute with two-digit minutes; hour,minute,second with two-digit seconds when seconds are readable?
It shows 5,02
